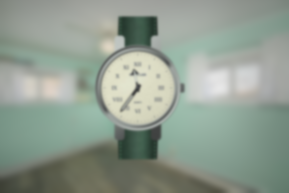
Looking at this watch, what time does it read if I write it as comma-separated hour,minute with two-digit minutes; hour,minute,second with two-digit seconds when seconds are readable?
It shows 11,36
